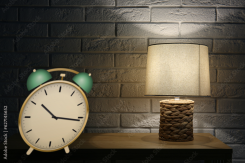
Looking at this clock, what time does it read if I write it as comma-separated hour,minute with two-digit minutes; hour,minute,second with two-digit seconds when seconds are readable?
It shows 10,16
